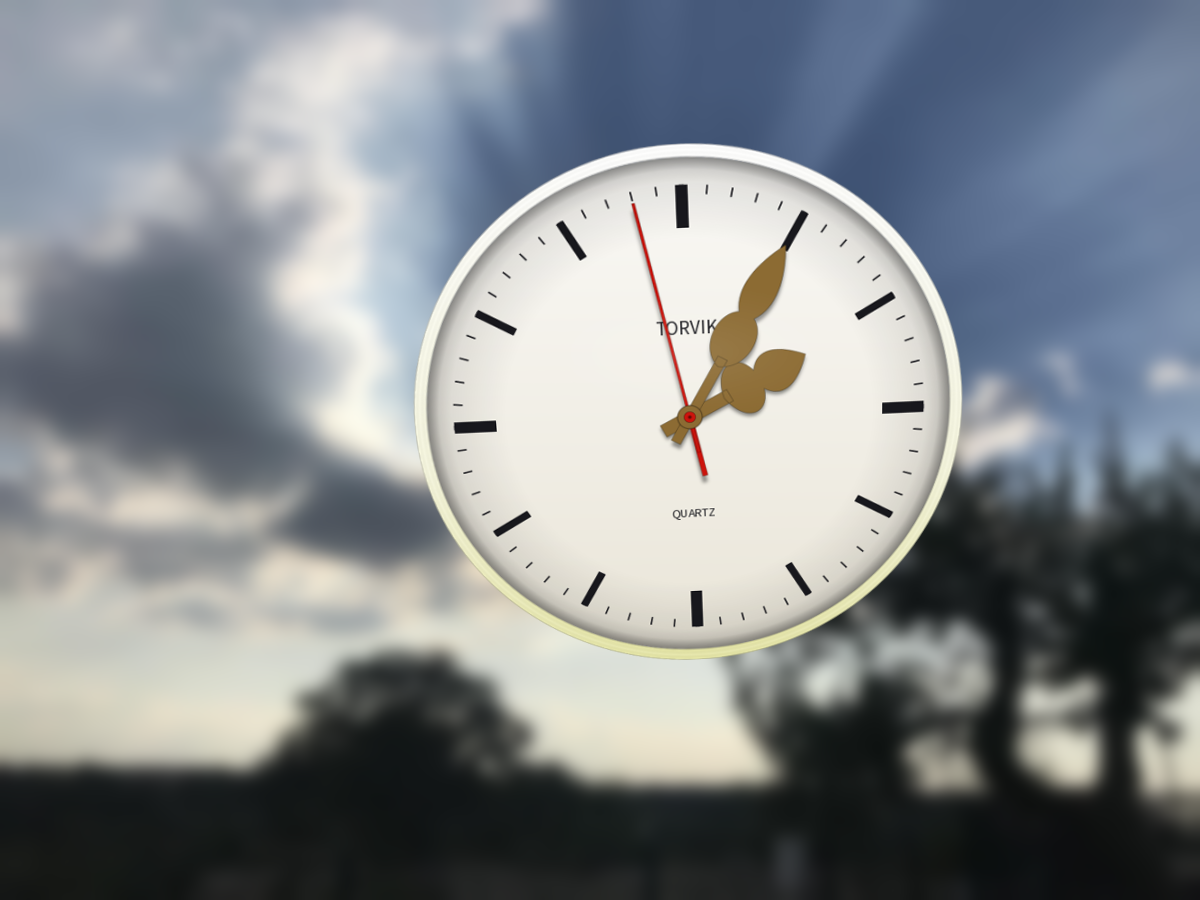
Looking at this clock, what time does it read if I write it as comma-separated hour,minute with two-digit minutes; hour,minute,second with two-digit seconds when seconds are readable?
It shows 2,04,58
